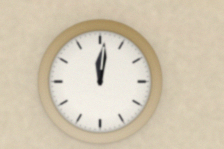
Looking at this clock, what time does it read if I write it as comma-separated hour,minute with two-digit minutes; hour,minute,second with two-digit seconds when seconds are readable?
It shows 12,01
